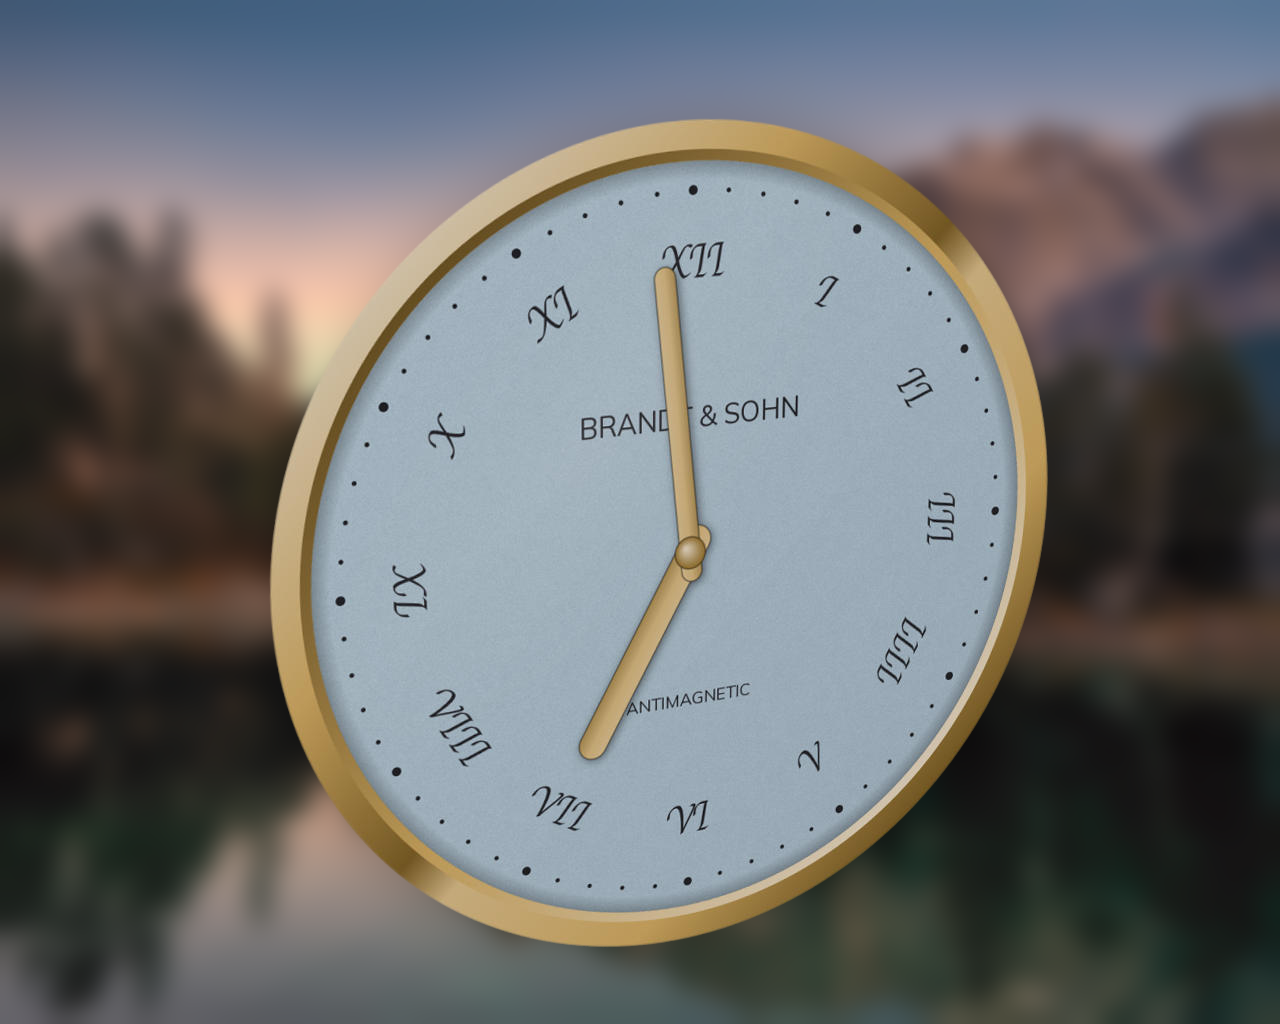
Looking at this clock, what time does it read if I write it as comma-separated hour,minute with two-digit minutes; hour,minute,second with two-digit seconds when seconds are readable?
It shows 6,59
